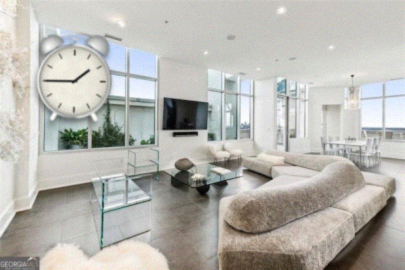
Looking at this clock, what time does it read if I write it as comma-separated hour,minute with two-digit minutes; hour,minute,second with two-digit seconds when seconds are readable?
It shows 1,45
